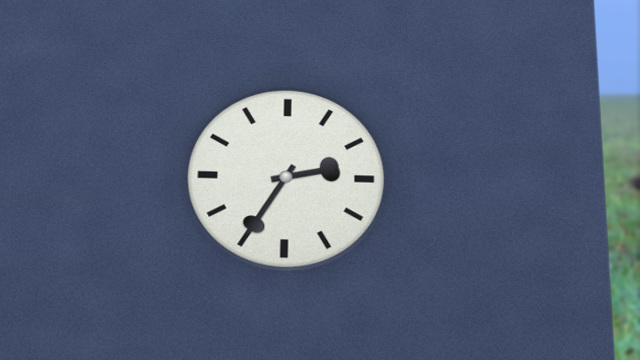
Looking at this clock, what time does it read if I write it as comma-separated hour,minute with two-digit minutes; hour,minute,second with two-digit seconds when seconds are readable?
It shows 2,35
